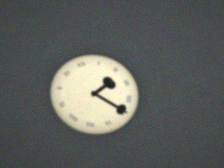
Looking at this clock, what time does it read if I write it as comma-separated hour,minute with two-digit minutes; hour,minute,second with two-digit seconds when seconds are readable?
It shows 2,24
